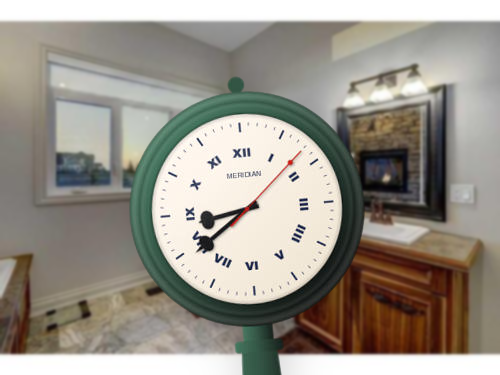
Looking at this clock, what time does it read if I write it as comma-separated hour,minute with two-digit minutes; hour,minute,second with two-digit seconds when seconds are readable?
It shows 8,39,08
